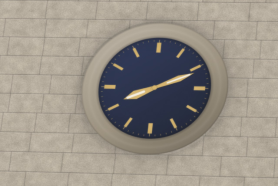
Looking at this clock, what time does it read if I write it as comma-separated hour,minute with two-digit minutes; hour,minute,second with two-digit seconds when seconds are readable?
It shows 8,11
